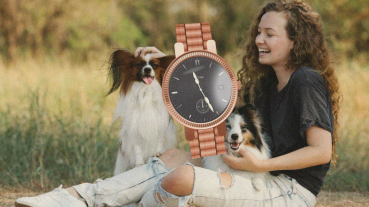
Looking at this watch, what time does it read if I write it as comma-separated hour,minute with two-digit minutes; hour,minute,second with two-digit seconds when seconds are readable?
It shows 11,26
